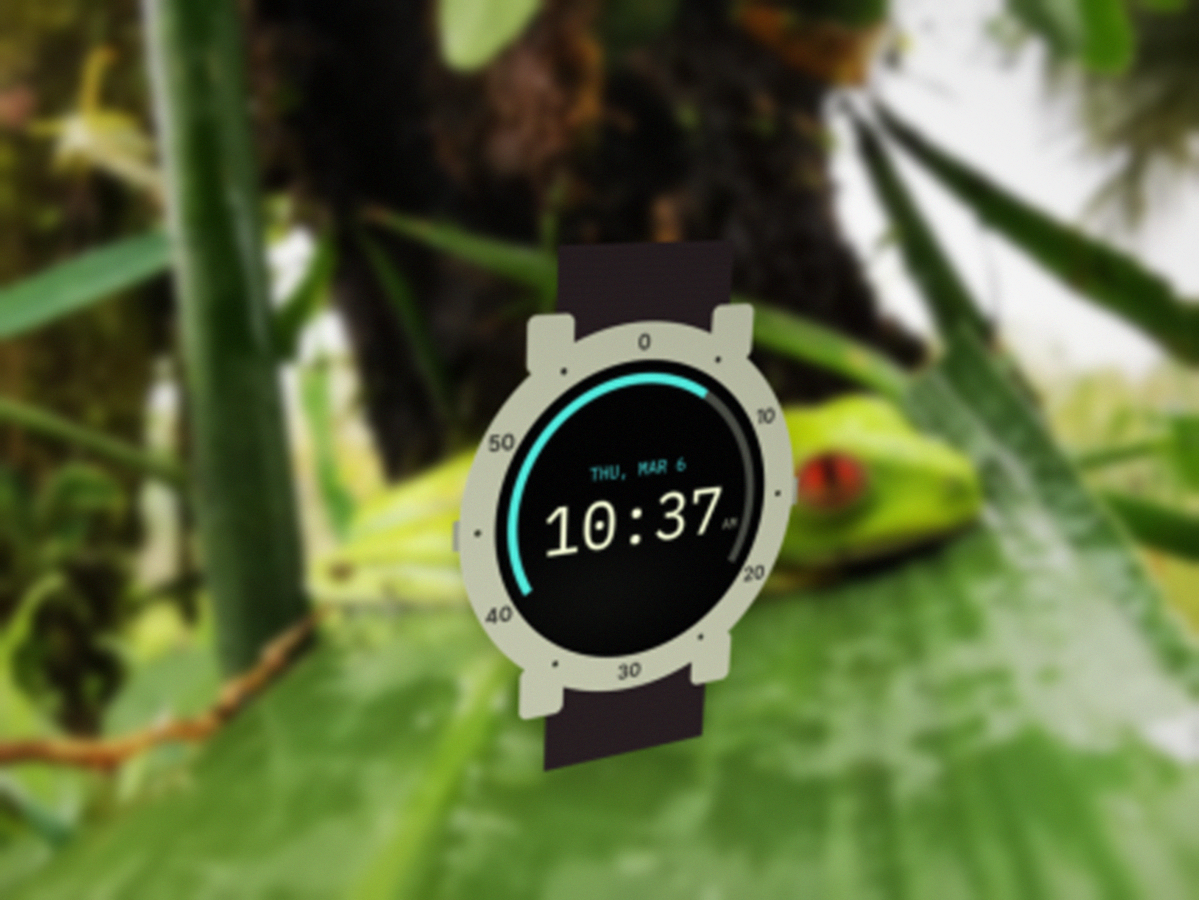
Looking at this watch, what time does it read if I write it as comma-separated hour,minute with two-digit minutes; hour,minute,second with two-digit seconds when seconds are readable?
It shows 10,37
